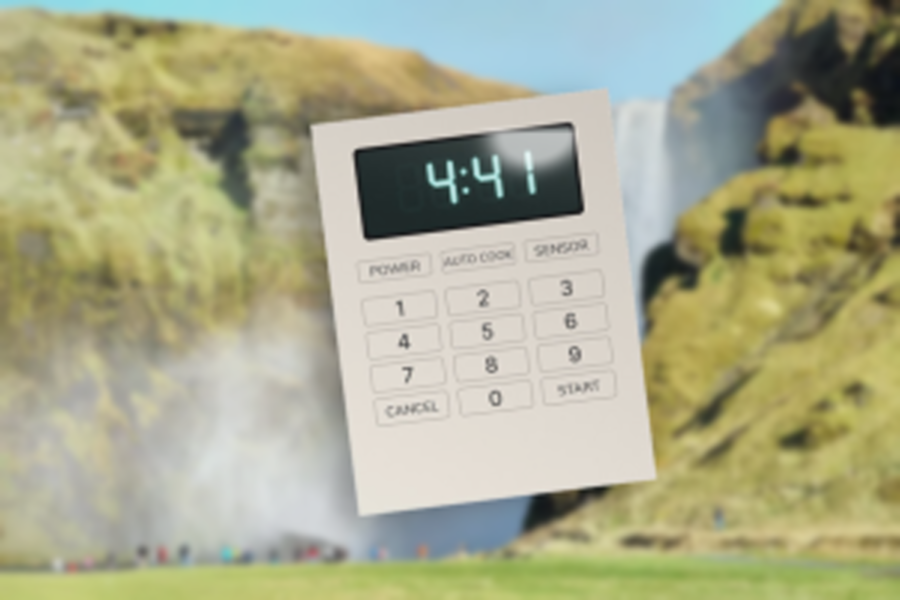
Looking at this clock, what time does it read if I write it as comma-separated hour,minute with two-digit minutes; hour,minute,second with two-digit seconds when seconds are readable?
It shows 4,41
